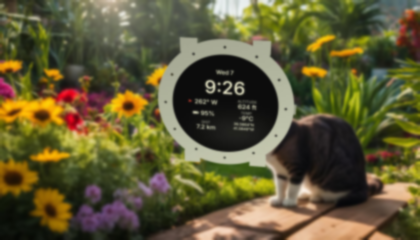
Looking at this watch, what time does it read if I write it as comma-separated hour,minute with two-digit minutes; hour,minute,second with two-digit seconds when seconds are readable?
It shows 9,26
